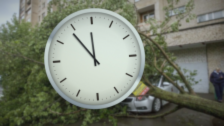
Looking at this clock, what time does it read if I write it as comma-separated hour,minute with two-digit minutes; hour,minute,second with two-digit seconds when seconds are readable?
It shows 11,54
